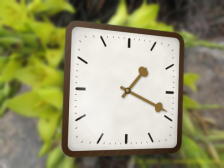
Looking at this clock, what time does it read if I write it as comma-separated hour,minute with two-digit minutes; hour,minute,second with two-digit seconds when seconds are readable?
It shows 1,19
